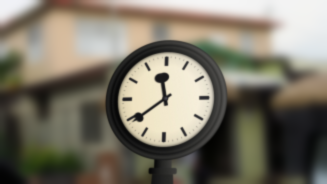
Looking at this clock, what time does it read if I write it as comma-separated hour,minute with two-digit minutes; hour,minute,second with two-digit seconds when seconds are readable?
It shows 11,39
